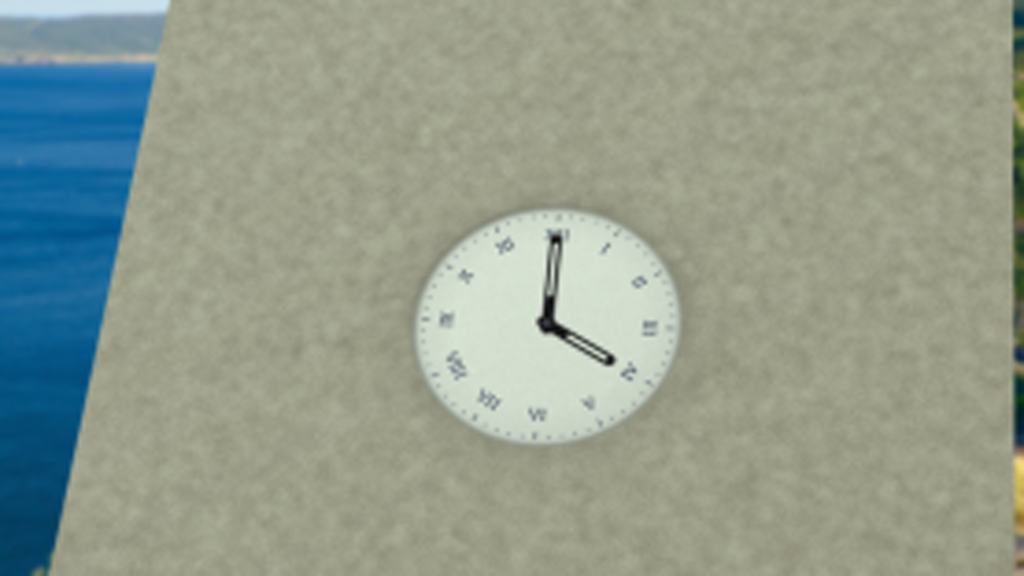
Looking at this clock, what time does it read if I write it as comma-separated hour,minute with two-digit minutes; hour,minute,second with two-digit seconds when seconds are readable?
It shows 4,00
